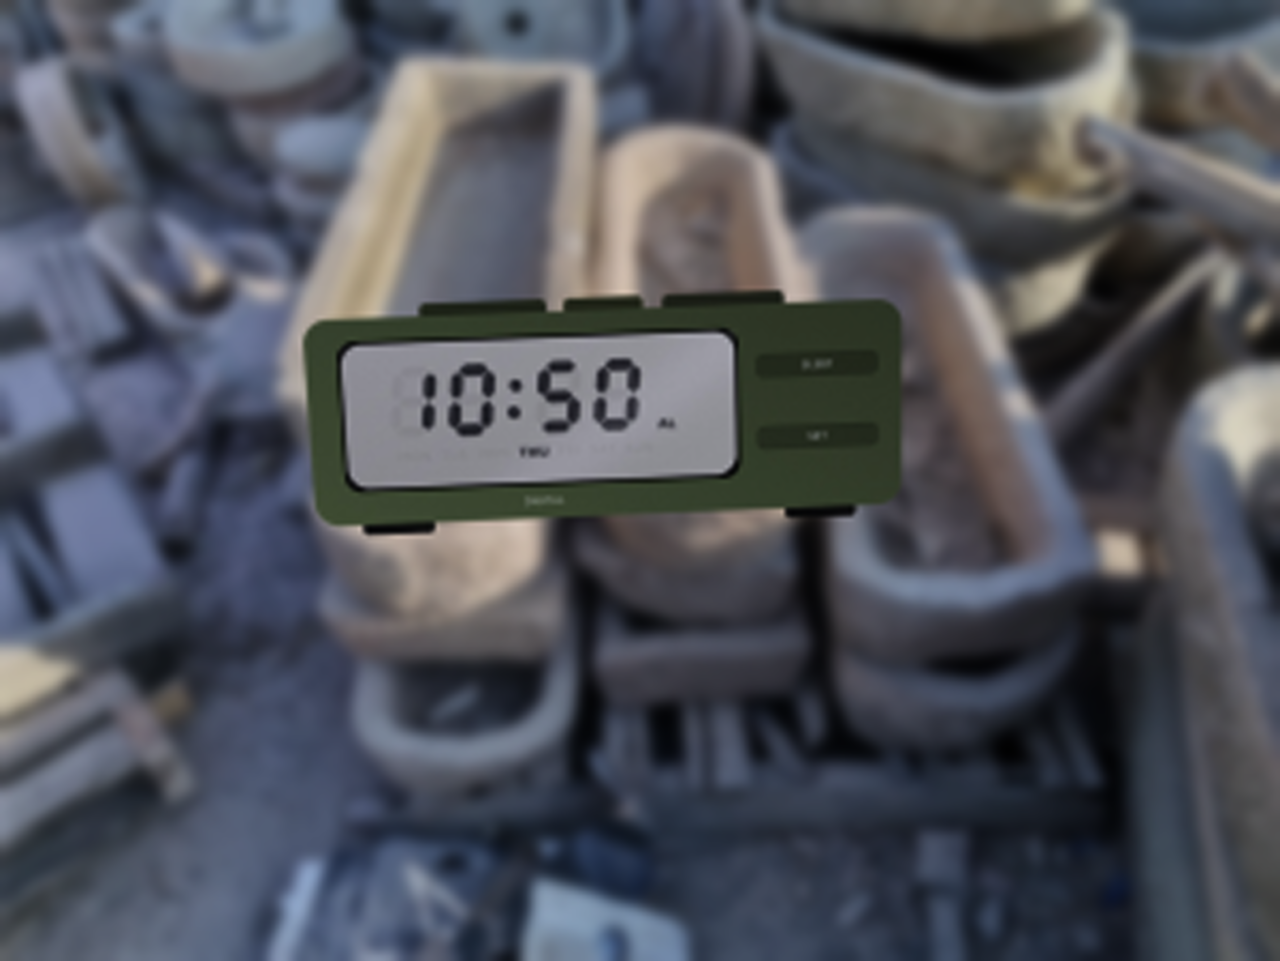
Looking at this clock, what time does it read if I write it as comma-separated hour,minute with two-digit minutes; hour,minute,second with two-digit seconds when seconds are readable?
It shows 10,50
